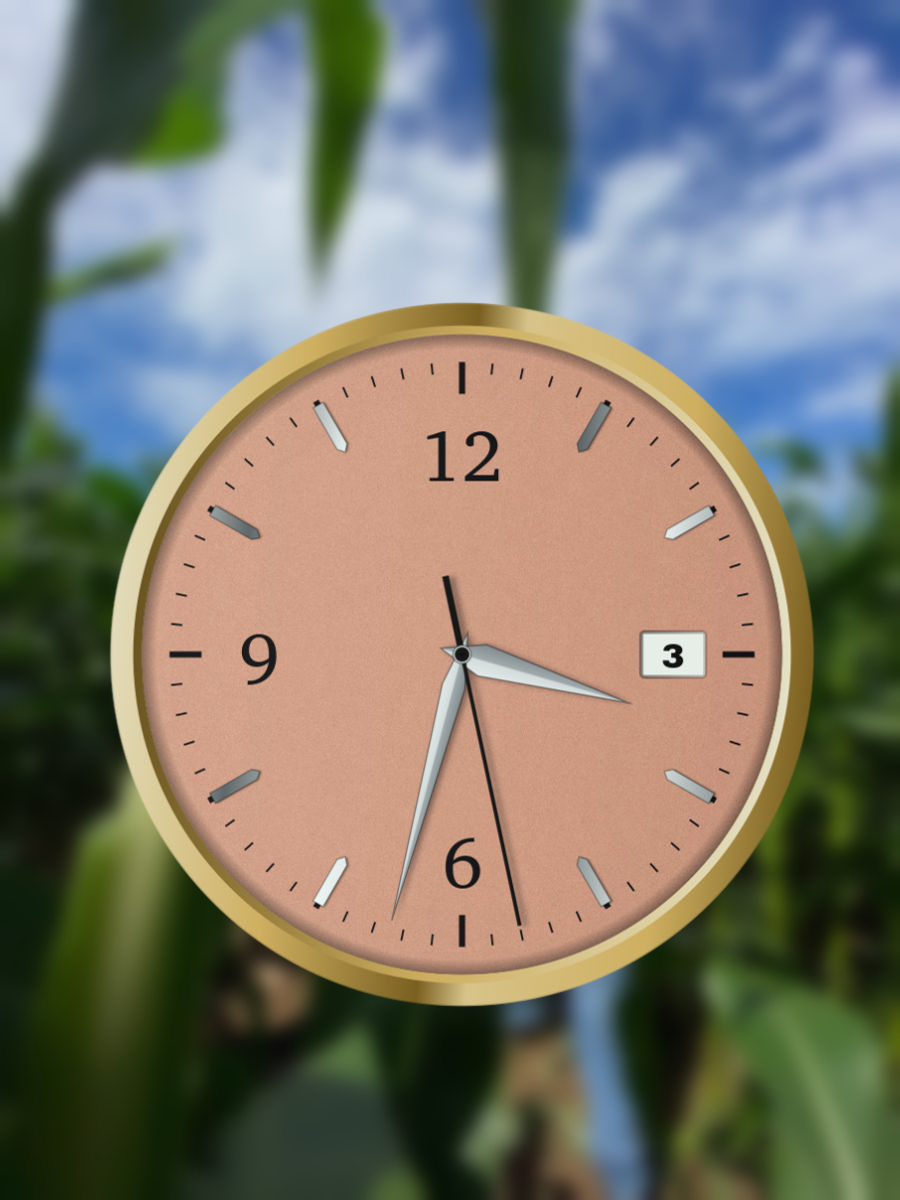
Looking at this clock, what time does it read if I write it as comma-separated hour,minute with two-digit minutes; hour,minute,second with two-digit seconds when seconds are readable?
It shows 3,32,28
